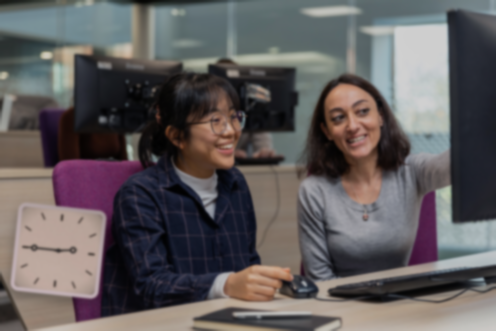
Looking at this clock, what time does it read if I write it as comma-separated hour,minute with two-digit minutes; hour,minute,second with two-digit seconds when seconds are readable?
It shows 2,45
